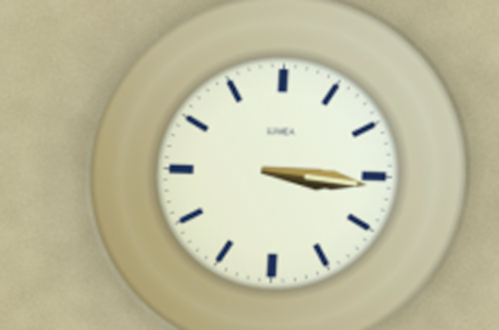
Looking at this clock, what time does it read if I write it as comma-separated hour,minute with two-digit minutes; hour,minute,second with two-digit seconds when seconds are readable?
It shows 3,16
